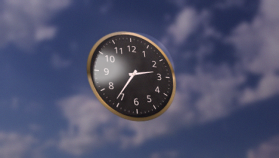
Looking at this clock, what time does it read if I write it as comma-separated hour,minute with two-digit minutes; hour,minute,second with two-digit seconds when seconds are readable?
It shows 2,36
